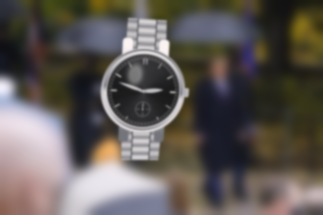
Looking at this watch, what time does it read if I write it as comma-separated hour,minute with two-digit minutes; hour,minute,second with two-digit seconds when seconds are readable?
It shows 2,48
